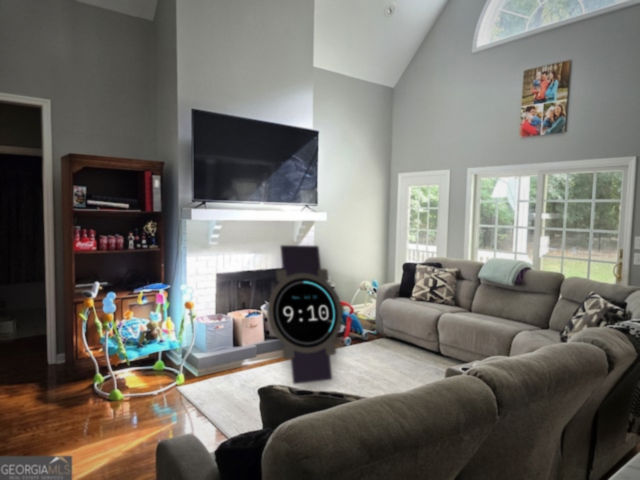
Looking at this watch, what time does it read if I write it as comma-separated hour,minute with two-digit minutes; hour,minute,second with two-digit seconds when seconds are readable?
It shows 9,10
